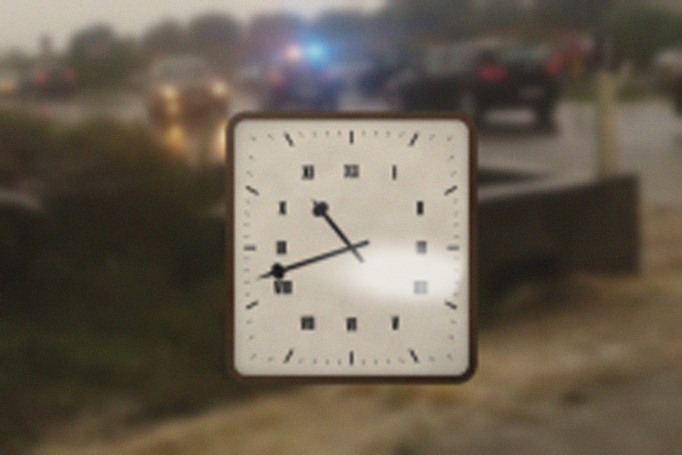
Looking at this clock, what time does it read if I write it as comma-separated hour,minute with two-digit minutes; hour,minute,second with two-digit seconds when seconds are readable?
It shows 10,42
